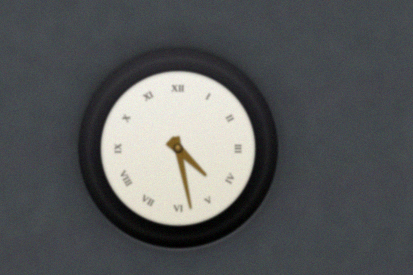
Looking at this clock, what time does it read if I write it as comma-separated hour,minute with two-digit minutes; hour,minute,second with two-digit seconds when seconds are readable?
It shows 4,28
